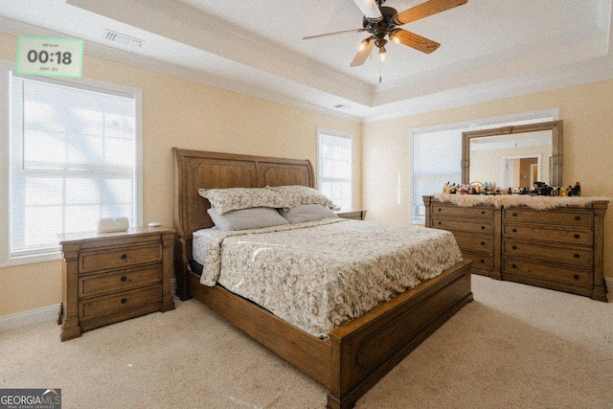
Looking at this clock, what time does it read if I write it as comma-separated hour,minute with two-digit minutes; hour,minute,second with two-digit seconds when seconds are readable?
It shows 0,18
